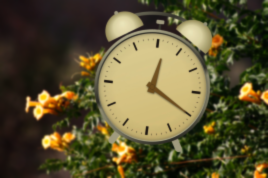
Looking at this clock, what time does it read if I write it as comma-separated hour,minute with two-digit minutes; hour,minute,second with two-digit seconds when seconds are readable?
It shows 12,20
